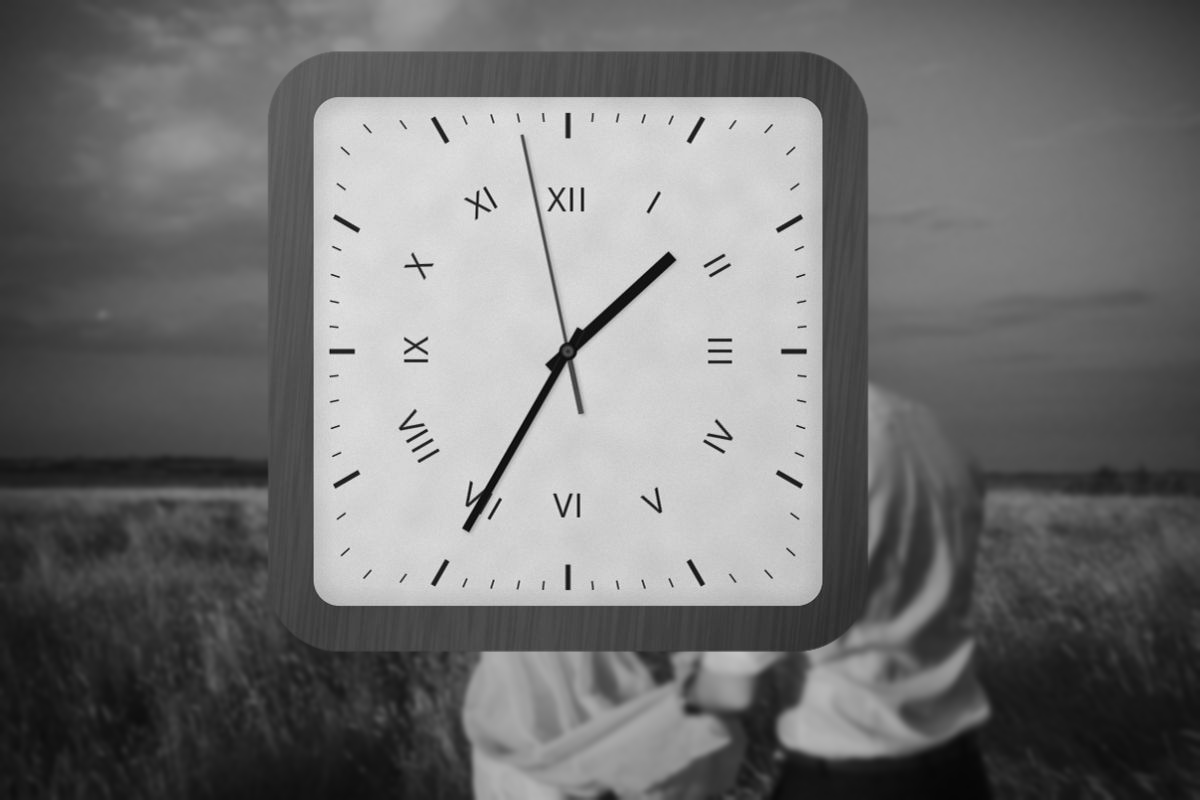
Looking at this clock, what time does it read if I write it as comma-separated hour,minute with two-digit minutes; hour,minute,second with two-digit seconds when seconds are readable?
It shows 1,34,58
